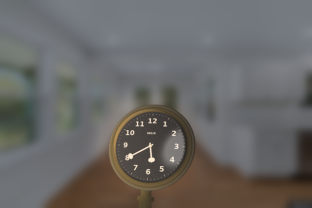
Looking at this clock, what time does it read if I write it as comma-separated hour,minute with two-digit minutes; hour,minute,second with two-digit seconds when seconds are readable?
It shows 5,40
